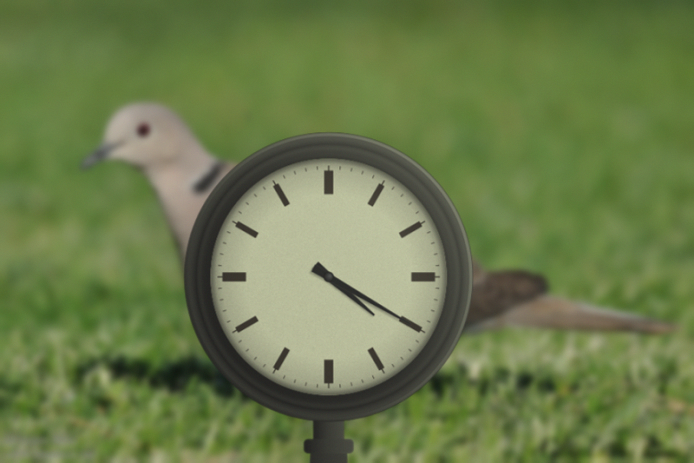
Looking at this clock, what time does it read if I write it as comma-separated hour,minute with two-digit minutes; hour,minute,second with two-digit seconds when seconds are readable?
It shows 4,20
